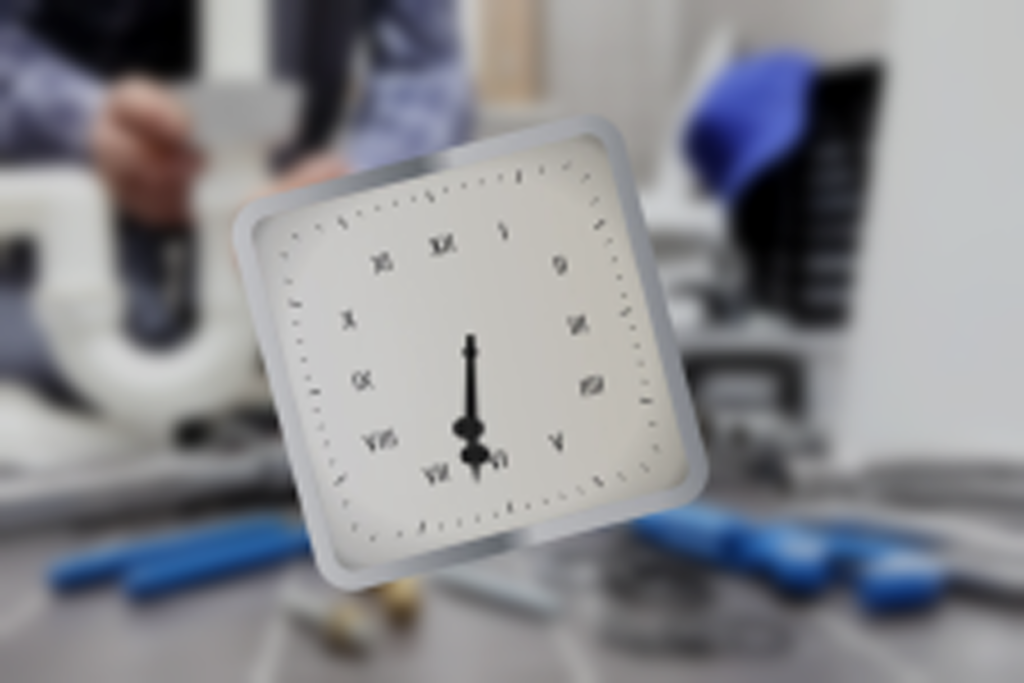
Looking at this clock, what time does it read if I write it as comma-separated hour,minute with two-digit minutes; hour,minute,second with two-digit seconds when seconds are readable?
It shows 6,32
